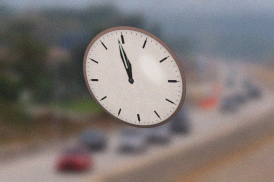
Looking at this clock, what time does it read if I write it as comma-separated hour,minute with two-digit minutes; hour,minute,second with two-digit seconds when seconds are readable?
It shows 11,59
